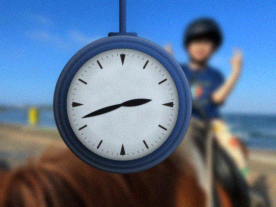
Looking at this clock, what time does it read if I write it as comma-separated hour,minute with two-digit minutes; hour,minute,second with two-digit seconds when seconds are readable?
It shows 2,42
